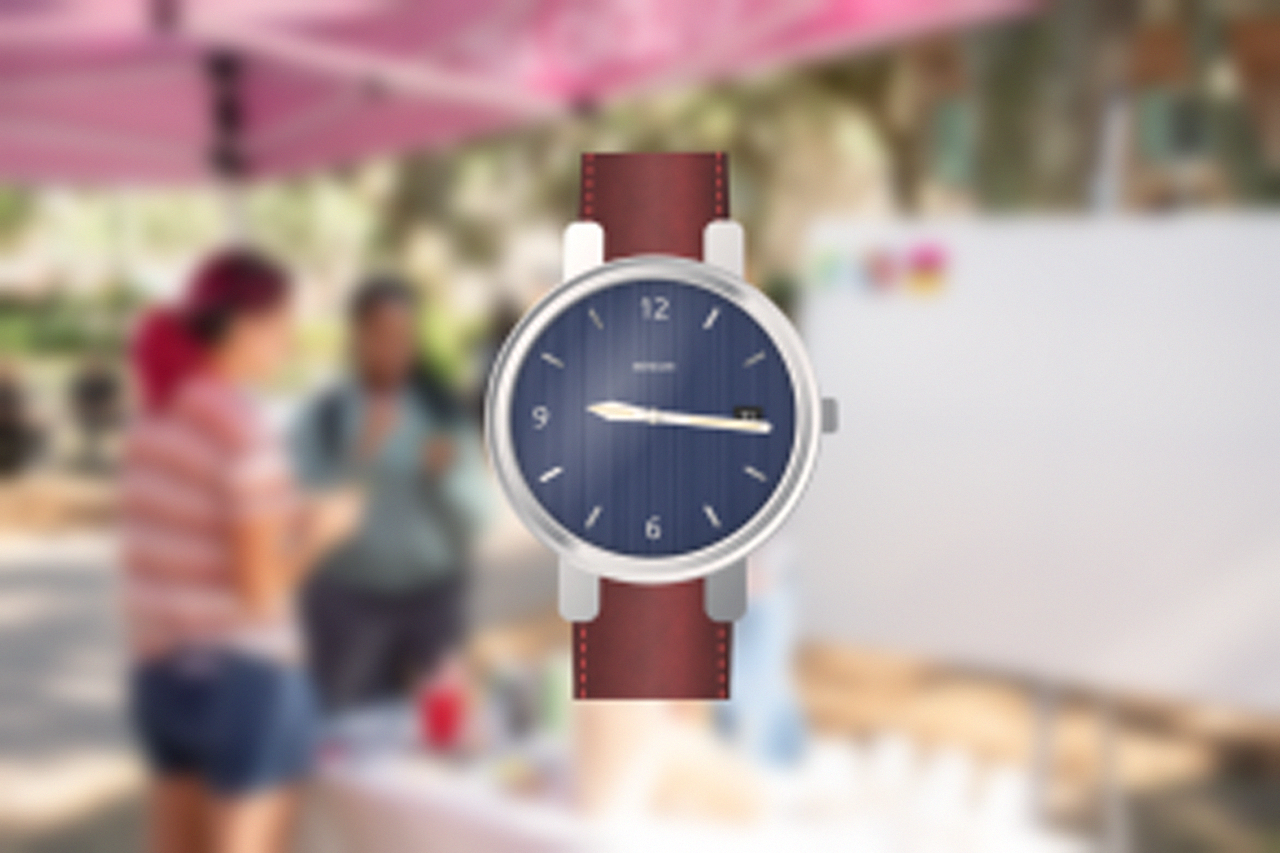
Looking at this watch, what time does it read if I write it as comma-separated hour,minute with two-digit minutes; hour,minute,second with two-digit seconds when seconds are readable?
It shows 9,16
